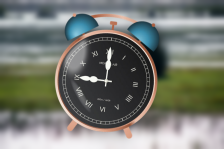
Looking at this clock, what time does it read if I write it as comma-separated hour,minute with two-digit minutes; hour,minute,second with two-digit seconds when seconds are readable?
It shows 9,00
